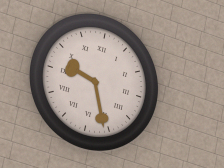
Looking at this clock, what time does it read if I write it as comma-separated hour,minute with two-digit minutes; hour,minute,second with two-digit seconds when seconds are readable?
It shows 9,26
